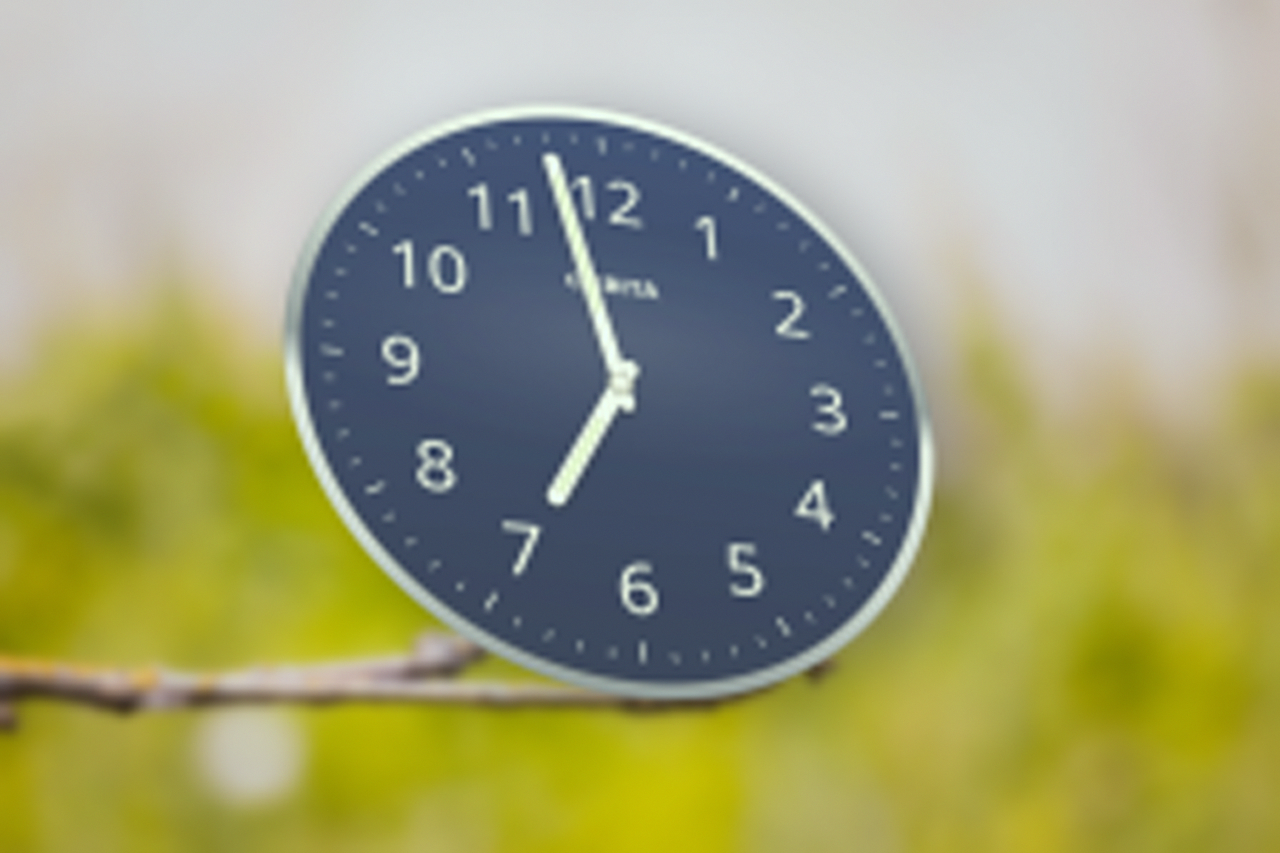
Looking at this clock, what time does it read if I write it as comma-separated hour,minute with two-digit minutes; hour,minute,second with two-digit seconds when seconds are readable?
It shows 6,58
